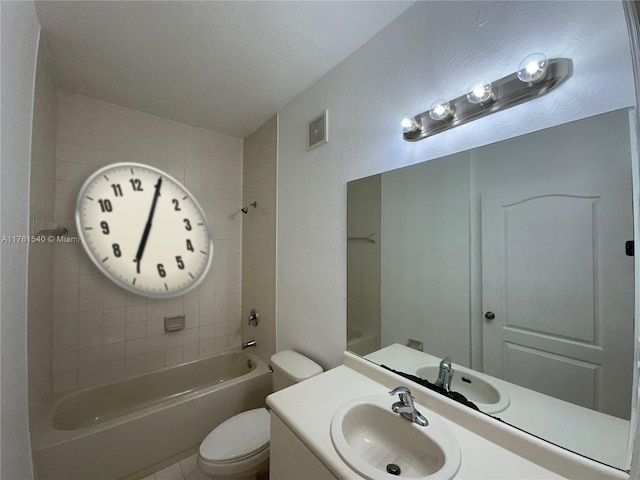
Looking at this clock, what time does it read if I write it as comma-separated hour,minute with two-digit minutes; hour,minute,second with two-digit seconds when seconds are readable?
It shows 7,05
